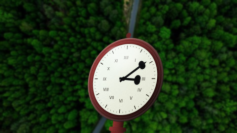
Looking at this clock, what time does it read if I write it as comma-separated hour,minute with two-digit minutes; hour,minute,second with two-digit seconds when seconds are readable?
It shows 3,09
